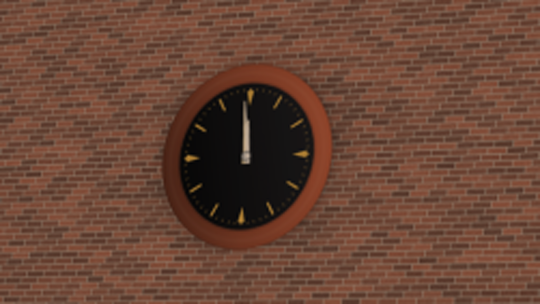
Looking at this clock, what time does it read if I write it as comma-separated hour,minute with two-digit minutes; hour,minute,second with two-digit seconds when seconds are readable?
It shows 11,59
